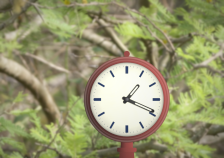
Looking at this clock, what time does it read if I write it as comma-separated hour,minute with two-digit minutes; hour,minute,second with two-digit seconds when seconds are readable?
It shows 1,19
